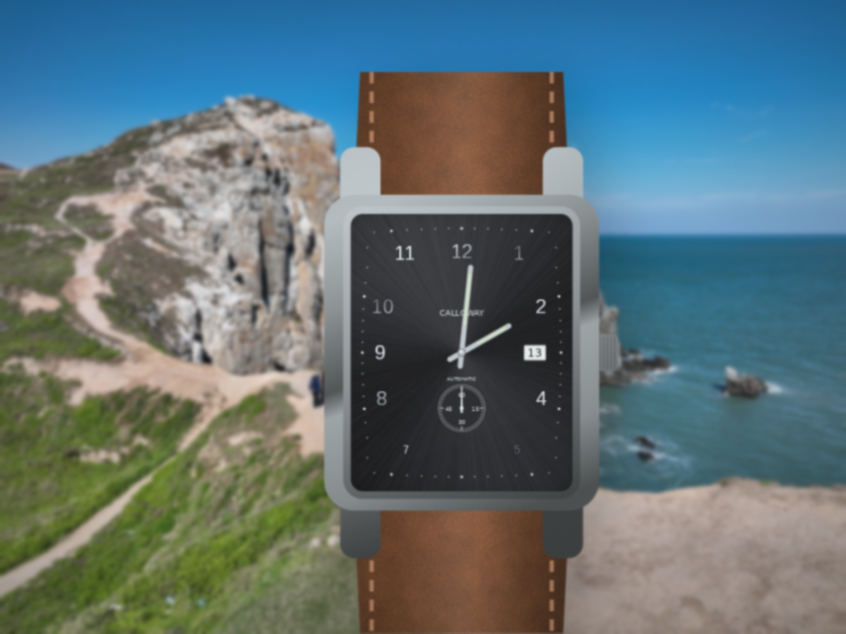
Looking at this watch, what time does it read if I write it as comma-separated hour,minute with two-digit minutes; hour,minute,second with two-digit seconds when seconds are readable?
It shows 2,01
